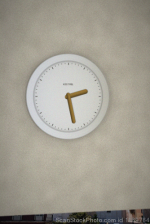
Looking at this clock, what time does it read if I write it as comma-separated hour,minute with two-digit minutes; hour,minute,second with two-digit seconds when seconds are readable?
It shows 2,28
